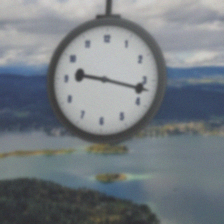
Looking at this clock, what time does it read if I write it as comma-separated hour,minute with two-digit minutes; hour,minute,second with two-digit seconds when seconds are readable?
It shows 9,17
